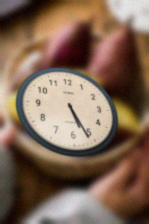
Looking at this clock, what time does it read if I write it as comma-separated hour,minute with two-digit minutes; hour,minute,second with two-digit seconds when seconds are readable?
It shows 5,26
